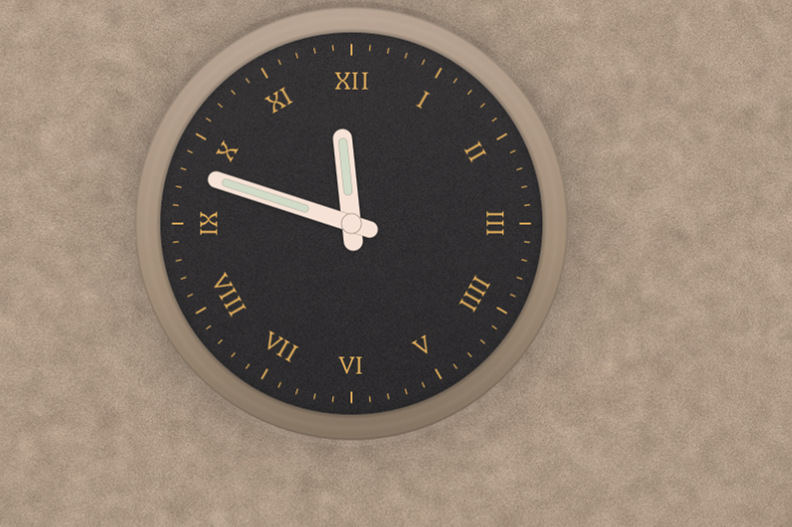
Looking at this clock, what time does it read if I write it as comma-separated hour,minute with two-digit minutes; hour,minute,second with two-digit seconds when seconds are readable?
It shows 11,48
